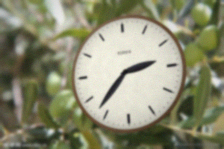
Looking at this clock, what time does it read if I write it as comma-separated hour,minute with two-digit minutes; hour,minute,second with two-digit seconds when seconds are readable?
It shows 2,37
